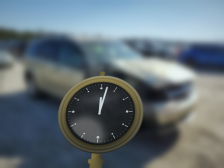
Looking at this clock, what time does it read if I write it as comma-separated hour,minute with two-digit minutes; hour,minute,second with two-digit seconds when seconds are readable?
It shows 12,02
